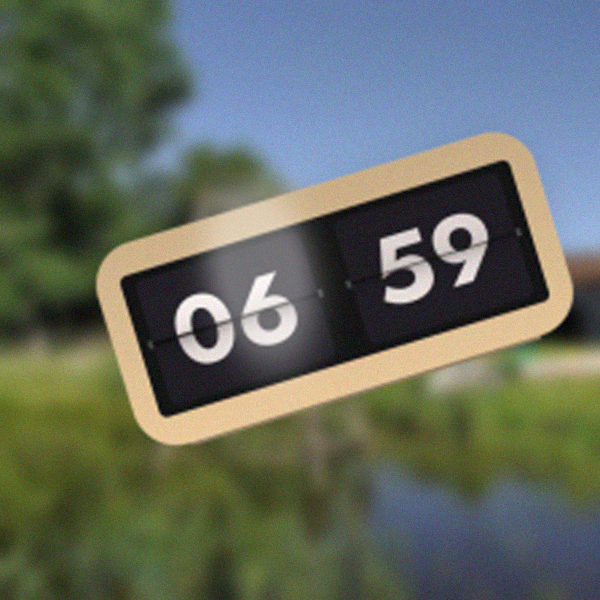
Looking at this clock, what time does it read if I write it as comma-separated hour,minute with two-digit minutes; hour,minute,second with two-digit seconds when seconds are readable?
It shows 6,59
